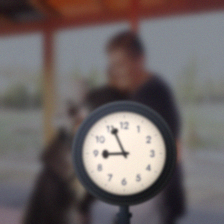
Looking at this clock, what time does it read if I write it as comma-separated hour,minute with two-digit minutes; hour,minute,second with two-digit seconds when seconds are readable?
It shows 8,56
